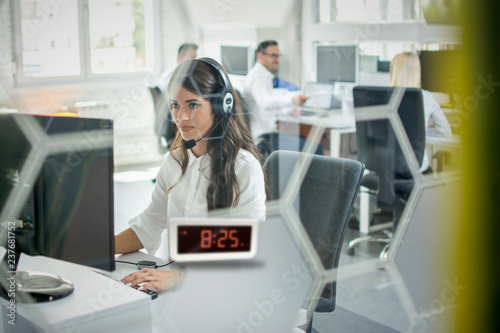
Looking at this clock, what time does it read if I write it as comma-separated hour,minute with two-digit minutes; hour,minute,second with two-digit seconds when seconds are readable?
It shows 8,25
